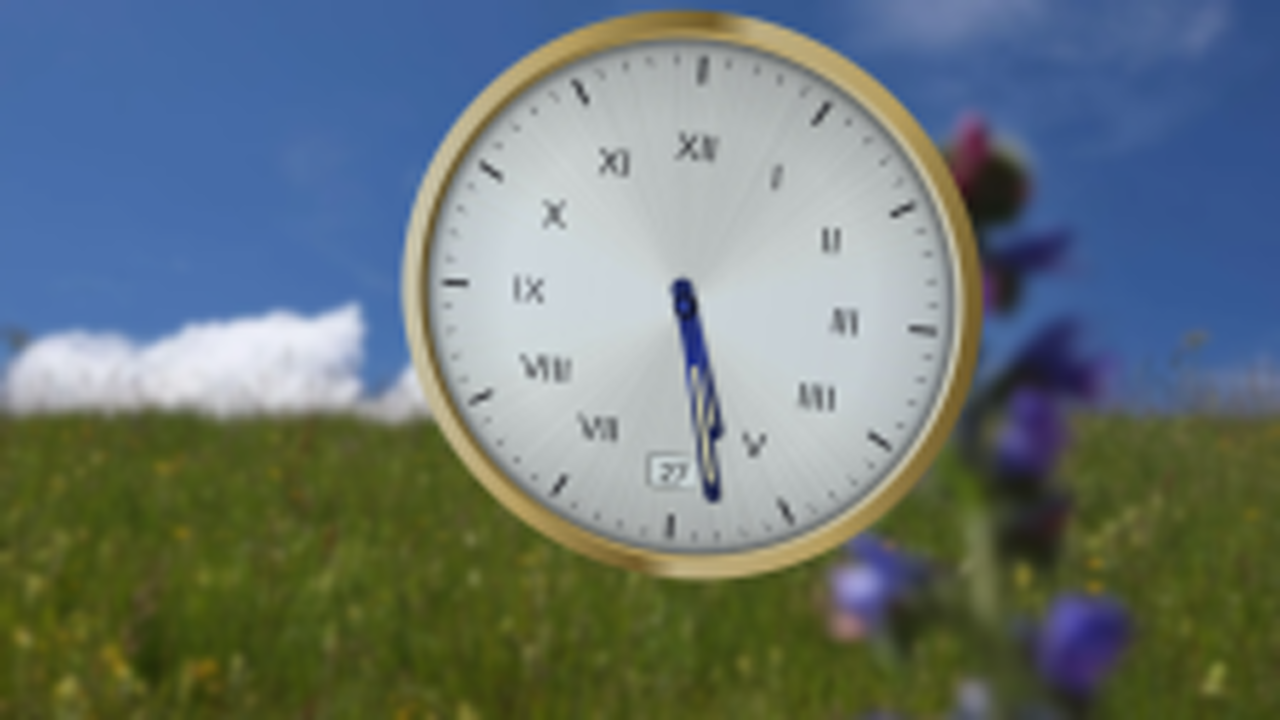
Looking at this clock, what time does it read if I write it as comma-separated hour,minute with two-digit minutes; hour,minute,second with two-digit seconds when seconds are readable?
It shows 5,28
